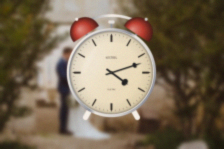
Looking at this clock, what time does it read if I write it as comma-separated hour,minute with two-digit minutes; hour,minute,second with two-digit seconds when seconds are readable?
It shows 4,12
